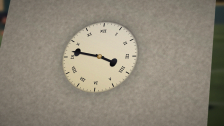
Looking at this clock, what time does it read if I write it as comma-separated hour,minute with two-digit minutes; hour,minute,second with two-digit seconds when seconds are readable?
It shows 3,47
